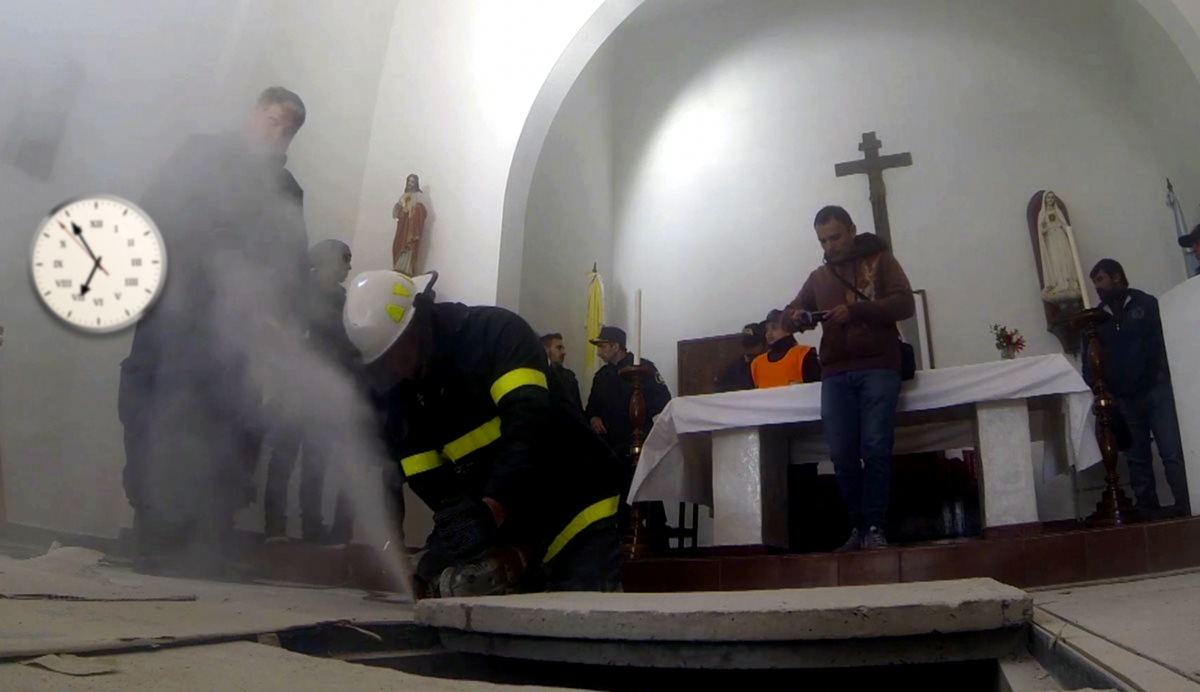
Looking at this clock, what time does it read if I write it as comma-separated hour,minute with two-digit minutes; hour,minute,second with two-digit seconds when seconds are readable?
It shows 6,54,53
